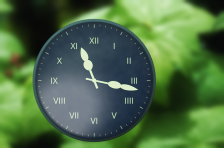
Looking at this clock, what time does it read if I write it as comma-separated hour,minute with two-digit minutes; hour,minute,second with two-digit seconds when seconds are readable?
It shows 11,17
